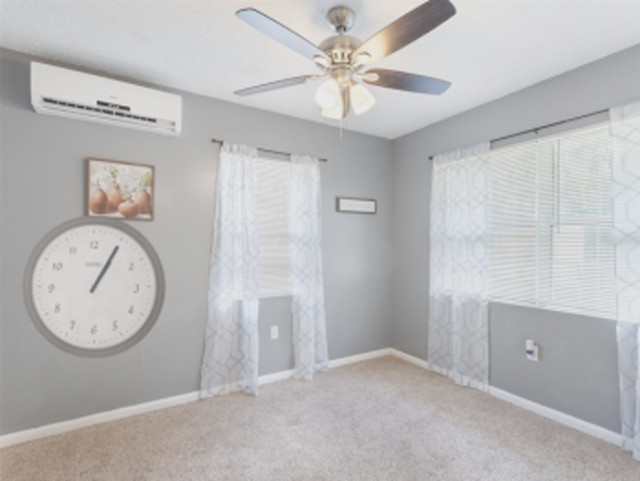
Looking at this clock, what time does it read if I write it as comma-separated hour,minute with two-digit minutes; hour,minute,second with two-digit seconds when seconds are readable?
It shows 1,05
